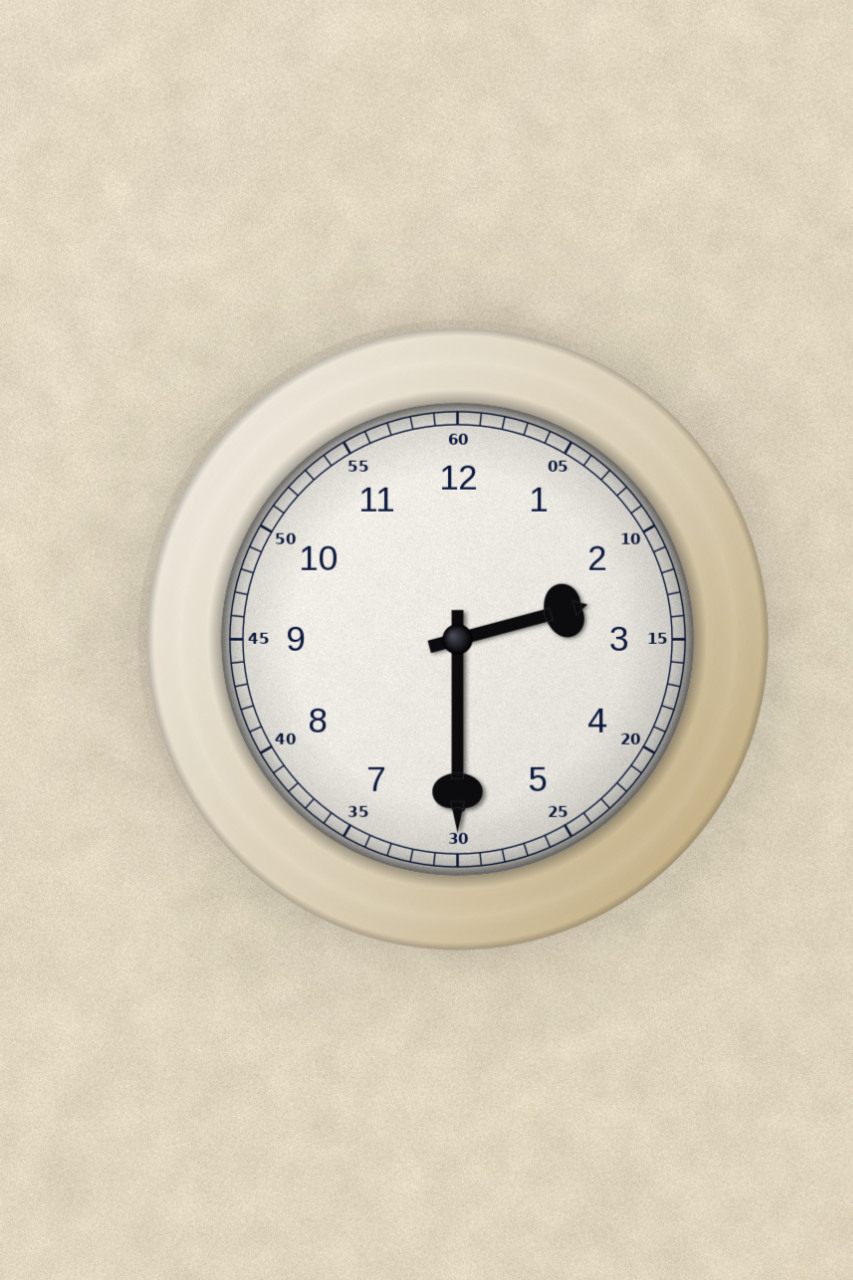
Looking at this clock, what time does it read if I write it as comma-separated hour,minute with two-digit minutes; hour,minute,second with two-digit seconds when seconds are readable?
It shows 2,30
